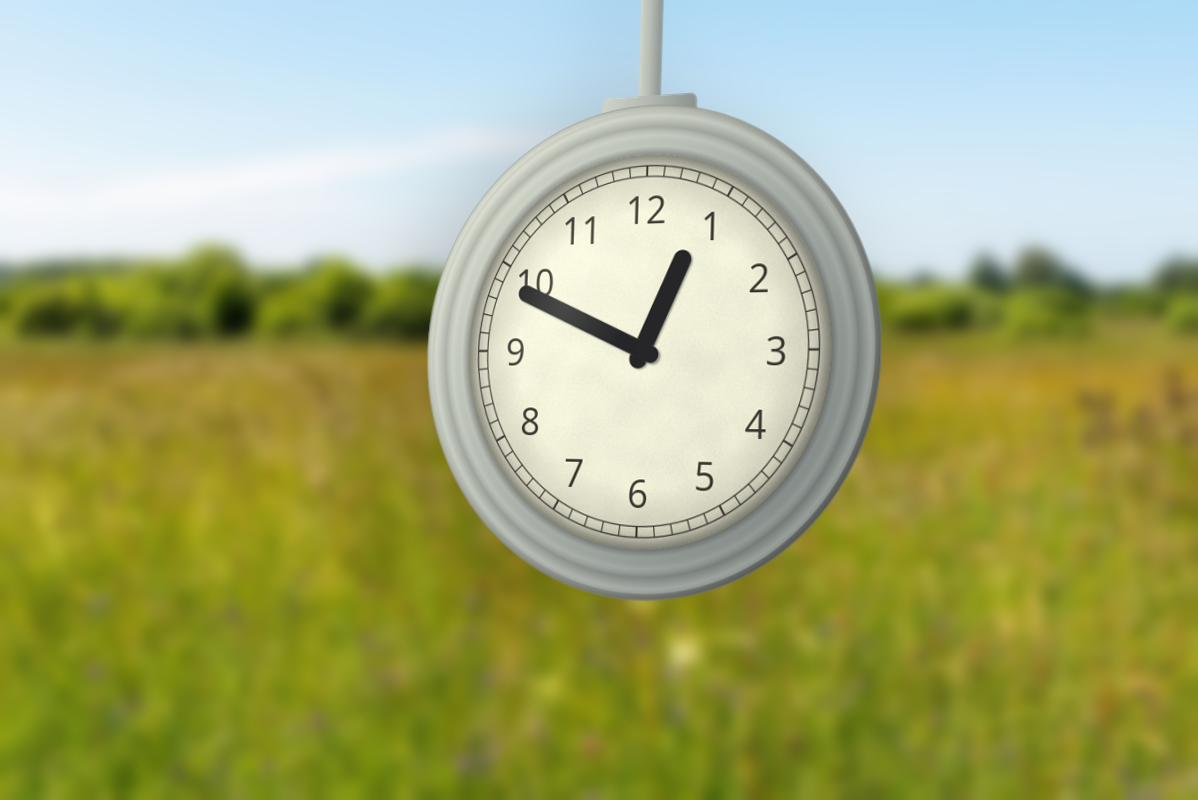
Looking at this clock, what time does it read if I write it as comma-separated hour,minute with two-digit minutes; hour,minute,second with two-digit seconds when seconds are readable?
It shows 12,49
